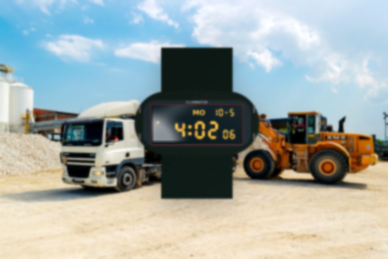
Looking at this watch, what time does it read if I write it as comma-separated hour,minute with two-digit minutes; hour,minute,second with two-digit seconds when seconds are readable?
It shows 4,02
